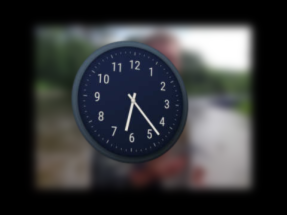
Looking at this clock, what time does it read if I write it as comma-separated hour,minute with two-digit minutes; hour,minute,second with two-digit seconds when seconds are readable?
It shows 6,23
